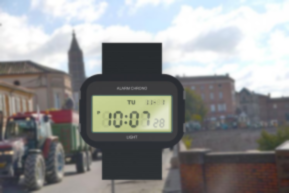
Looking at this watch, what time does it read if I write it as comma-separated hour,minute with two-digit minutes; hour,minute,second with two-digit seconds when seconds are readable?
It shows 10,07,28
